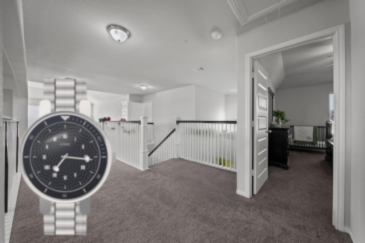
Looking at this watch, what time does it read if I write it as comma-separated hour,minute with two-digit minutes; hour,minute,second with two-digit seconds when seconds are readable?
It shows 7,16
